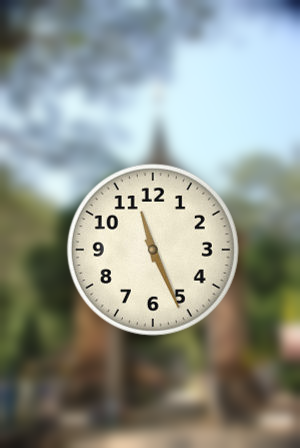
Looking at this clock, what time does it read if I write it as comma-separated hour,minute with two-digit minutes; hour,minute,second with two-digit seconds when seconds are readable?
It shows 11,26
